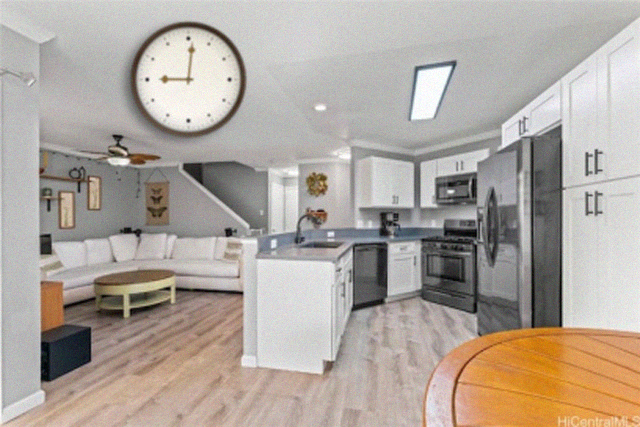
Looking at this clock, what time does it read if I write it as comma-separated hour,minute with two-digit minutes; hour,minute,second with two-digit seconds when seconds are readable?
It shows 9,01
